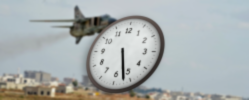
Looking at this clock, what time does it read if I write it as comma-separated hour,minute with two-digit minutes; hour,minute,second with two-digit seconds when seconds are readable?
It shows 5,27
